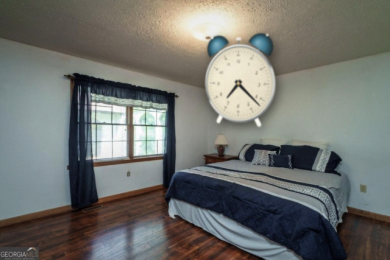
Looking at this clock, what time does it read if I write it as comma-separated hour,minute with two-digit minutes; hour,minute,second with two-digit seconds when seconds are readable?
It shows 7,22
